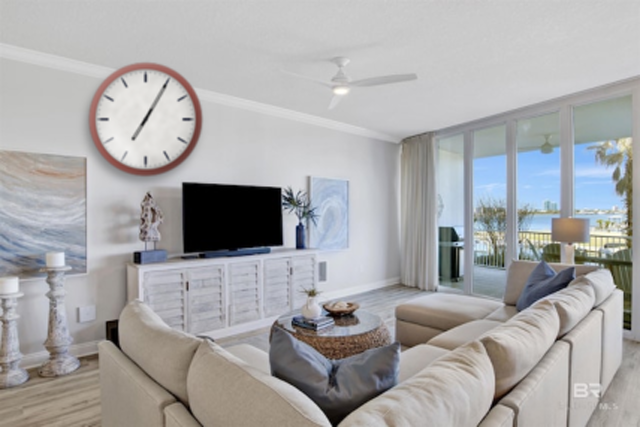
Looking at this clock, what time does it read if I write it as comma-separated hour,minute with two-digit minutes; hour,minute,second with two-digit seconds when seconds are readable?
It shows 7,05
